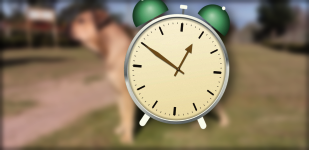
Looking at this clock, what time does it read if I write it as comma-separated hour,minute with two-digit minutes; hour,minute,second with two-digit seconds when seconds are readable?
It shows 12,50
